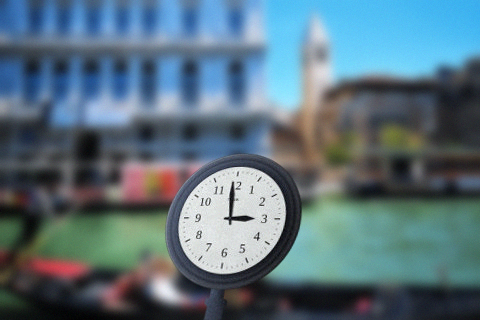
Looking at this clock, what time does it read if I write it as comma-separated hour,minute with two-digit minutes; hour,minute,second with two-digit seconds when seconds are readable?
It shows 2,59
